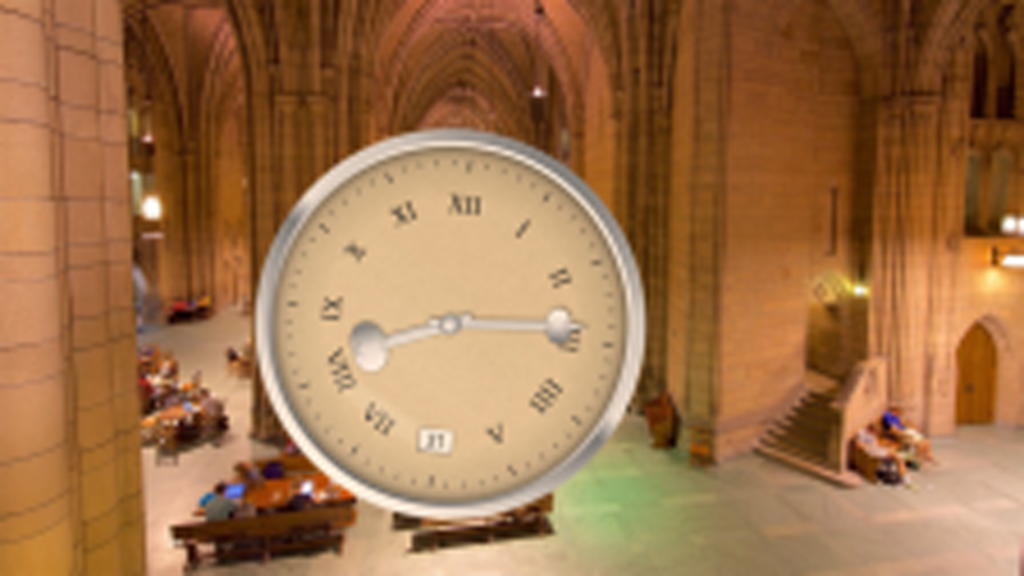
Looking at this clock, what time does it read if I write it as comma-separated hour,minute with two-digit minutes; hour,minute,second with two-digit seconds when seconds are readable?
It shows 8,14
